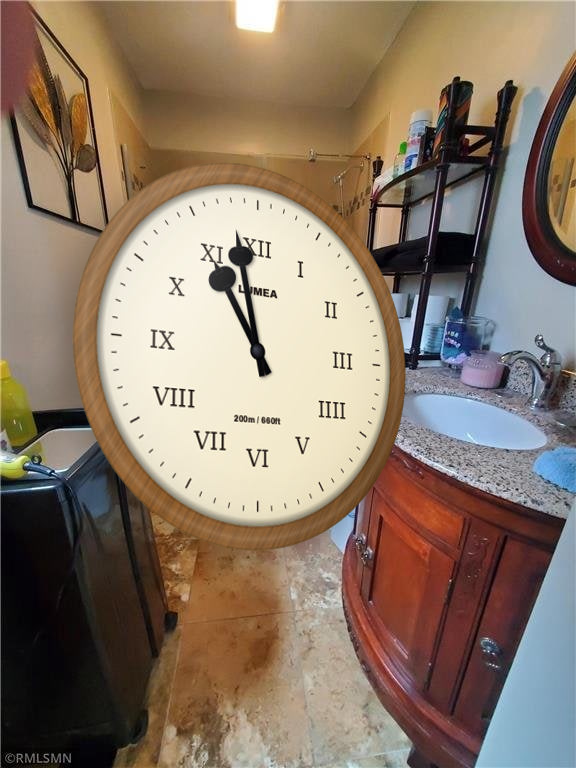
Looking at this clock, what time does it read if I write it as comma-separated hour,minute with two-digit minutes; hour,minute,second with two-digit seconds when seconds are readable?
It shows 10,58
